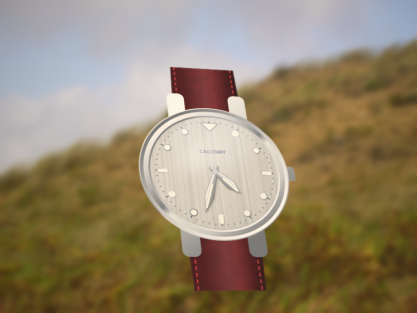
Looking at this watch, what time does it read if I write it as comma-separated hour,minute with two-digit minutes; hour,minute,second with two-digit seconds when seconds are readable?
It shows 4,33
